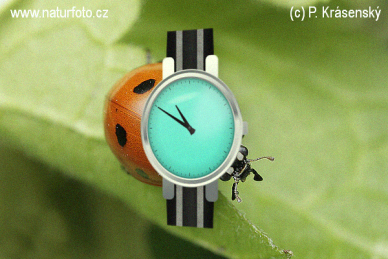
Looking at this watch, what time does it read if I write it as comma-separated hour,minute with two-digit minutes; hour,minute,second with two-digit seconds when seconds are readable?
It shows 10,50
